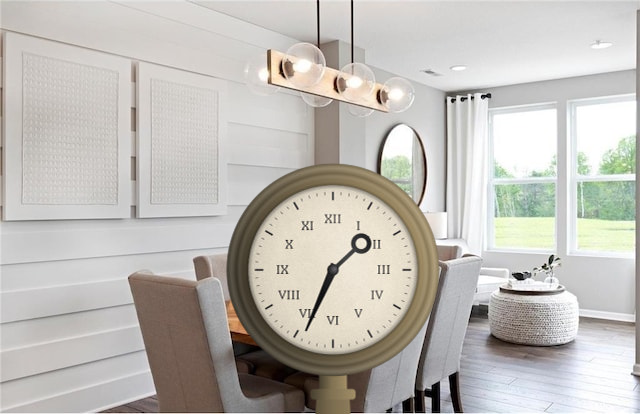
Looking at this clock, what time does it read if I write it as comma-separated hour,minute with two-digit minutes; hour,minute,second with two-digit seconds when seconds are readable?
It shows 1,34
